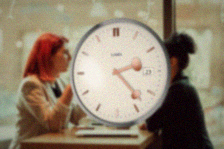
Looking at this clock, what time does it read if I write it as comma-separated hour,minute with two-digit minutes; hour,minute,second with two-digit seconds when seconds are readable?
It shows 2,23
